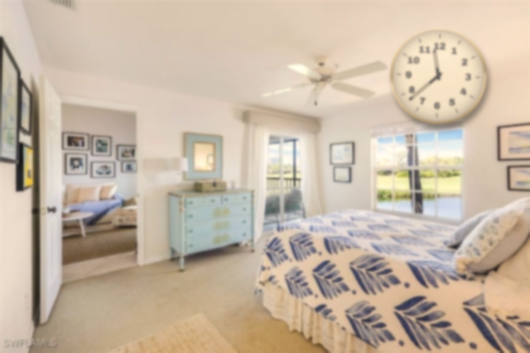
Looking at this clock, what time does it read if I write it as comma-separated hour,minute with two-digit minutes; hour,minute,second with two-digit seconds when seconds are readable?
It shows 11,38
